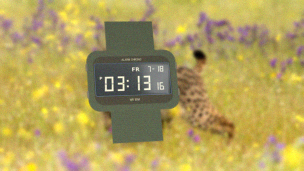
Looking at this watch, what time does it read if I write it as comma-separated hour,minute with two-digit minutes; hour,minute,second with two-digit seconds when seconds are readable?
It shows 3,13,16
